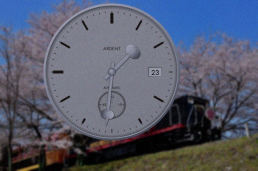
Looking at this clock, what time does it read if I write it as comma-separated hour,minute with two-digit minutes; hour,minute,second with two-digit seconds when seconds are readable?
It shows 1,31
